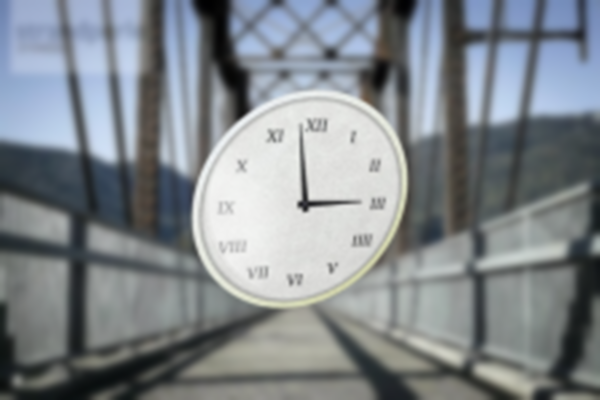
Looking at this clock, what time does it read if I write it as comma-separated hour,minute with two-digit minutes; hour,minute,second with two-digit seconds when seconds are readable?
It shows 2,58
